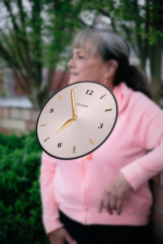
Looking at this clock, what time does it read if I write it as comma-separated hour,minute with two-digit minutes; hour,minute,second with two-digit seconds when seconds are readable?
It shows 6,54
